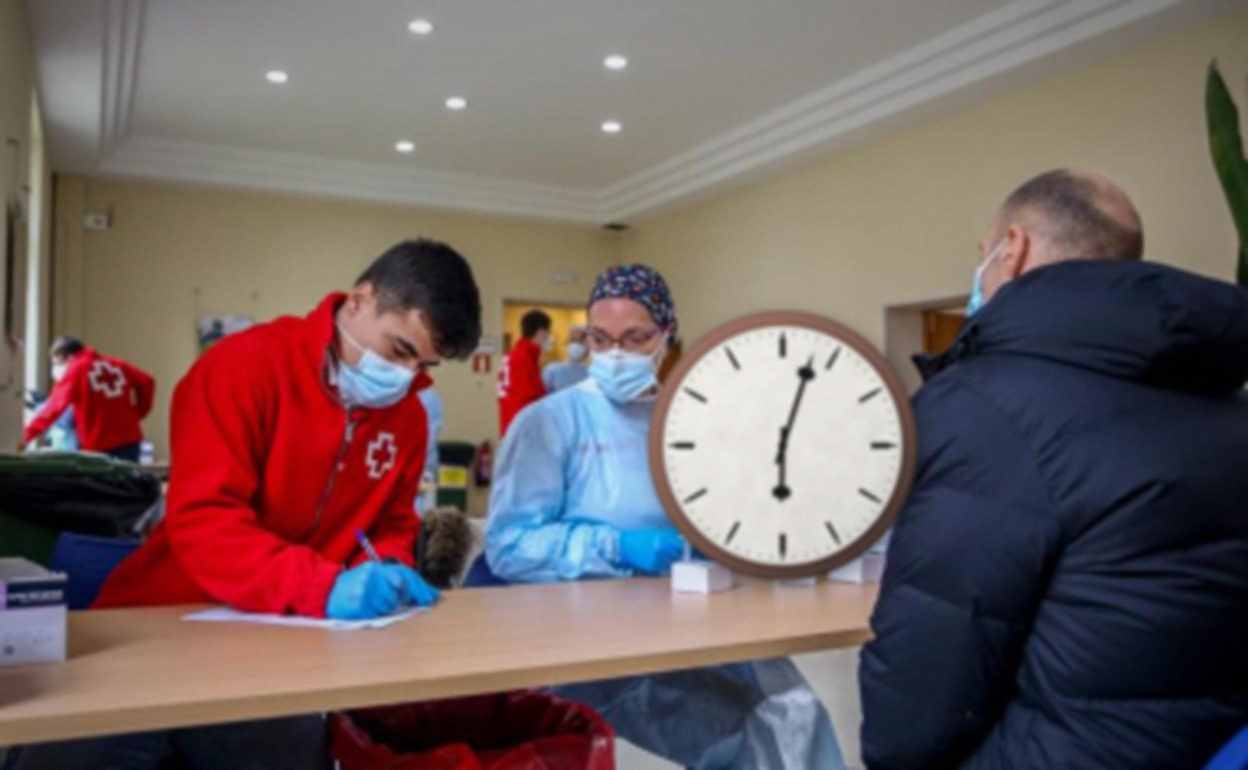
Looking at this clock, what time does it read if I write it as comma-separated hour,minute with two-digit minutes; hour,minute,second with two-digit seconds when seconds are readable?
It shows 6,03
